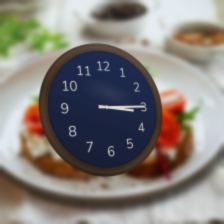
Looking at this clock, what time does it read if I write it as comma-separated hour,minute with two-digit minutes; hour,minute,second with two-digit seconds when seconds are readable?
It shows 3,15
